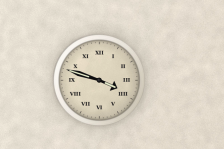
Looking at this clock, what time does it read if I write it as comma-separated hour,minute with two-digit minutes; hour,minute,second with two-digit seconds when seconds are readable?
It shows 3,48
